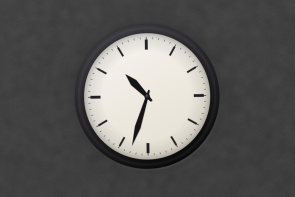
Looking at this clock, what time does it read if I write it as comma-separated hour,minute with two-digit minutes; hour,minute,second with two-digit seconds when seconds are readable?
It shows 10,33
